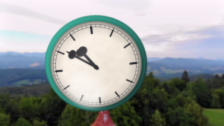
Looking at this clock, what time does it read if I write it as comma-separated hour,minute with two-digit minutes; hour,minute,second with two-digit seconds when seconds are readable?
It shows 10,51
